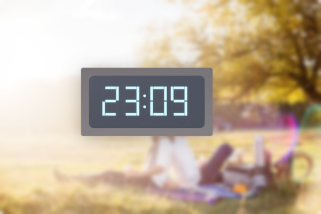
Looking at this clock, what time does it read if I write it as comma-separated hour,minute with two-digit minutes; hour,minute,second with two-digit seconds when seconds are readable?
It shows 23,09
